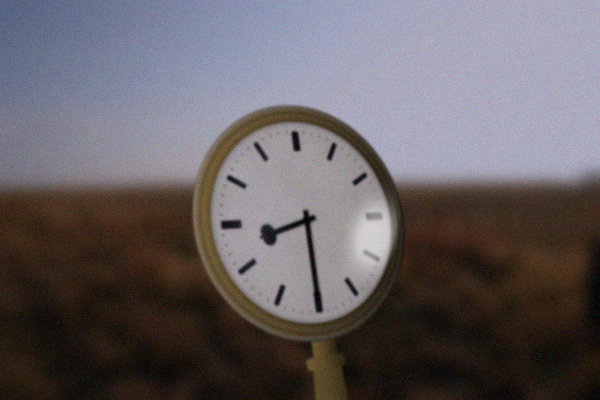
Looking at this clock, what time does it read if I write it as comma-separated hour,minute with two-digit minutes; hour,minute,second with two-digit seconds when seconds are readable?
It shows 8,30
